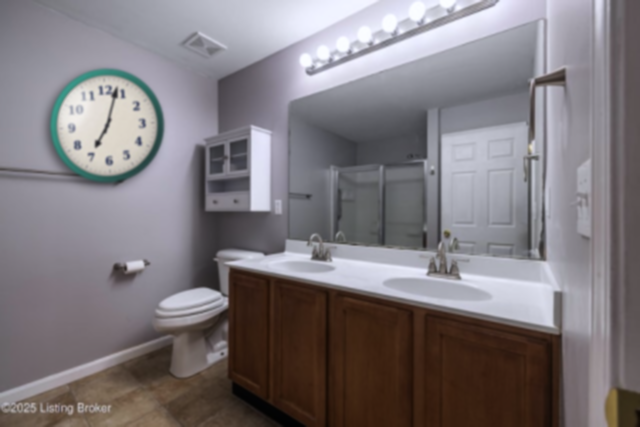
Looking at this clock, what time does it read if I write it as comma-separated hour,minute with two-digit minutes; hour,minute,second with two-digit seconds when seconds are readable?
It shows 7,03
